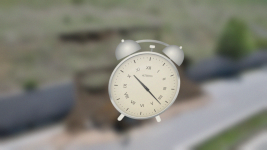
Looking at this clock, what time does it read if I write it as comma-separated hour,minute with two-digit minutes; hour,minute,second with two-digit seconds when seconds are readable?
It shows 10,22
